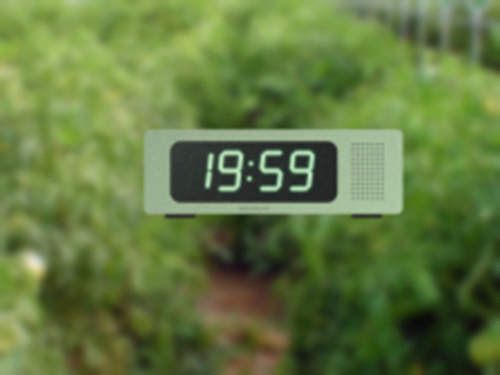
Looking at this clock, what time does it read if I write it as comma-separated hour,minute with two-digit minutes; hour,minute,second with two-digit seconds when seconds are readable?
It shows 19,59
